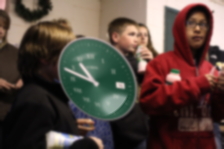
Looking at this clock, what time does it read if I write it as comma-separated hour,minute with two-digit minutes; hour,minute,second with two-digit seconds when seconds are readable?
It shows 10,48
